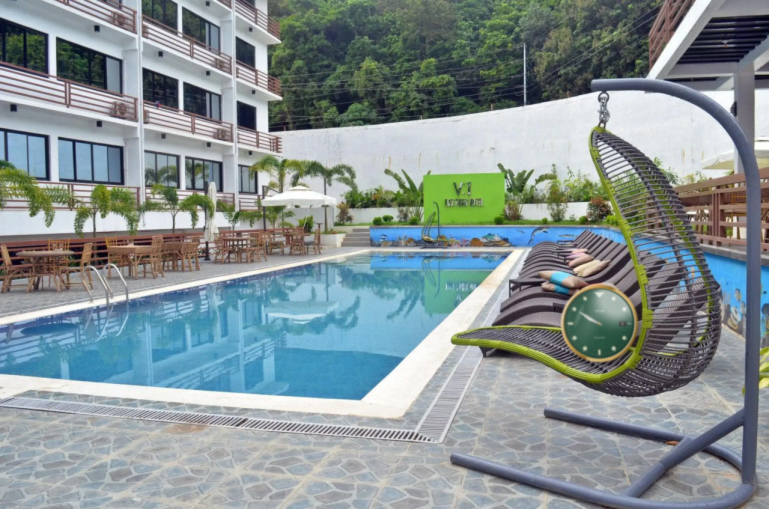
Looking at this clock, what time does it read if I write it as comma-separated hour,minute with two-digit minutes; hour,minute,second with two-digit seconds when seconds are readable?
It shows 9,50
